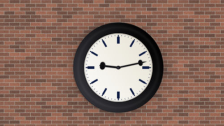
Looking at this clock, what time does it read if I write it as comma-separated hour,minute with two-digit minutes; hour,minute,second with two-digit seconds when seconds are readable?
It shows 9,13
